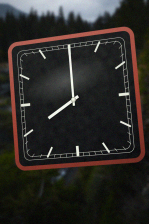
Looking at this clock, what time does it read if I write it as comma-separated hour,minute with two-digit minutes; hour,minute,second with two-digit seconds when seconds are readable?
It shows 8,00
